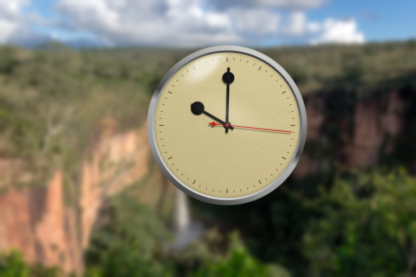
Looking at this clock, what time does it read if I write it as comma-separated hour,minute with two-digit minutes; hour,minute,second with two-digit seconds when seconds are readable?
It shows 10,00,16
